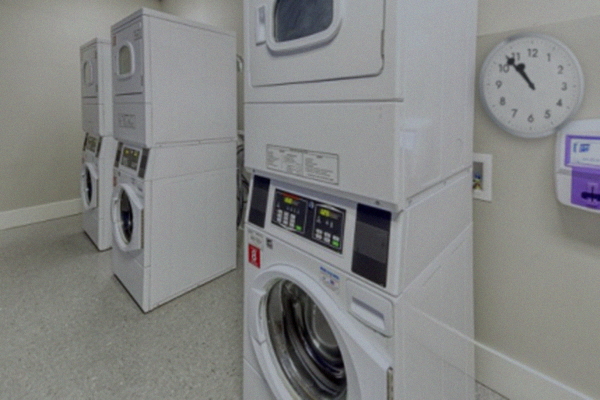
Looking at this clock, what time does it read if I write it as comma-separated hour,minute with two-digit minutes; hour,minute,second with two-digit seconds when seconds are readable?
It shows 10,53
